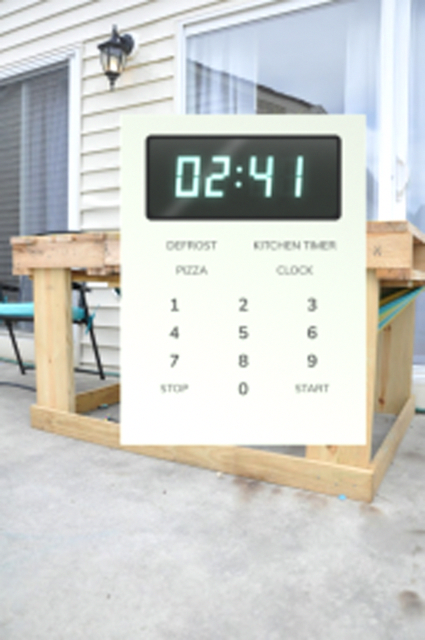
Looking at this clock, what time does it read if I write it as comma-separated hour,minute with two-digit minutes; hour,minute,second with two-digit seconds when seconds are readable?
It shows 2,41
